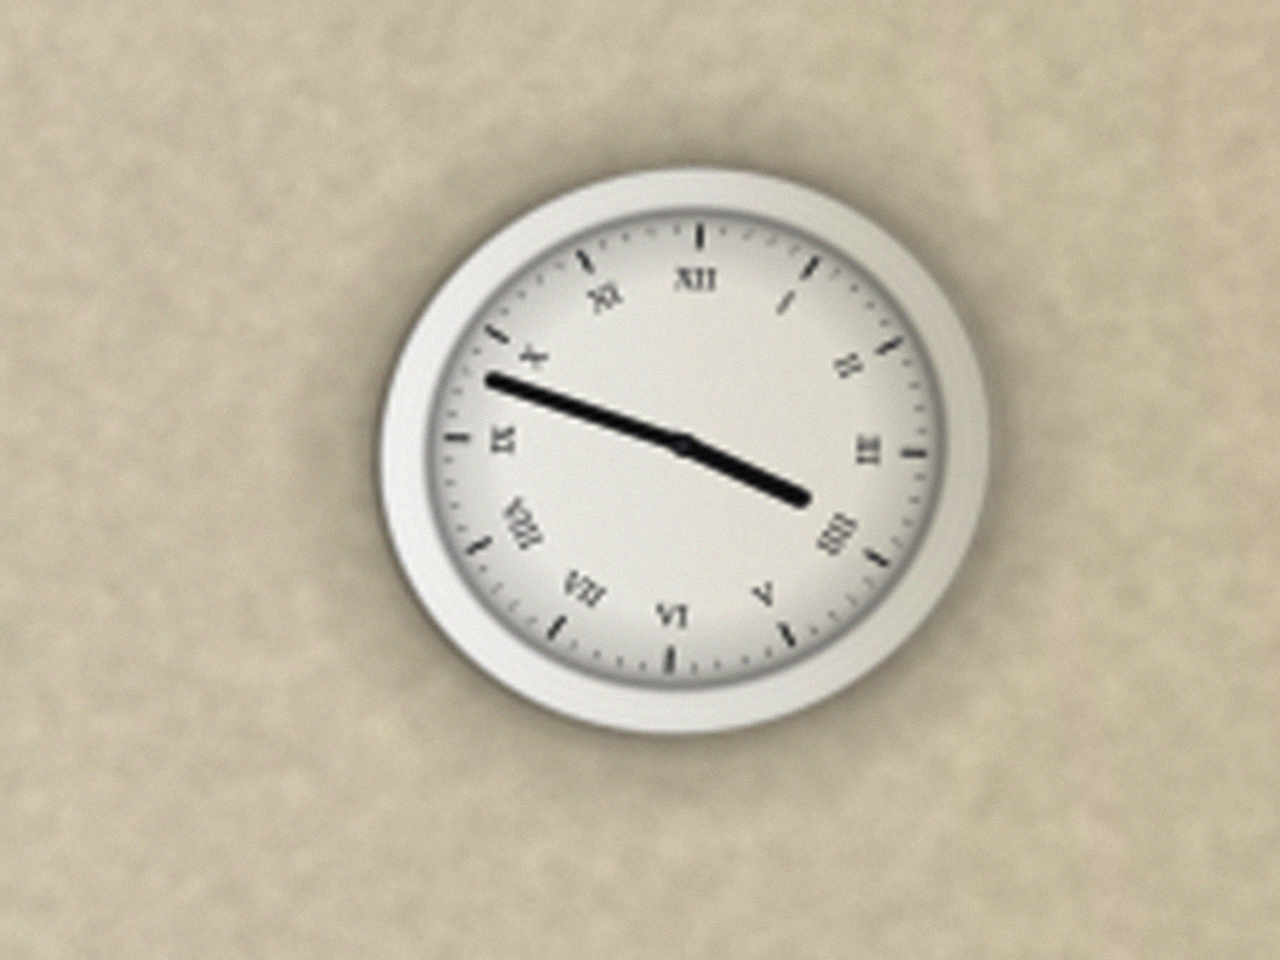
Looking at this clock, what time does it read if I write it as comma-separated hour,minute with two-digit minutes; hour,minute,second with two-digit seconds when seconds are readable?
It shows 3,48
